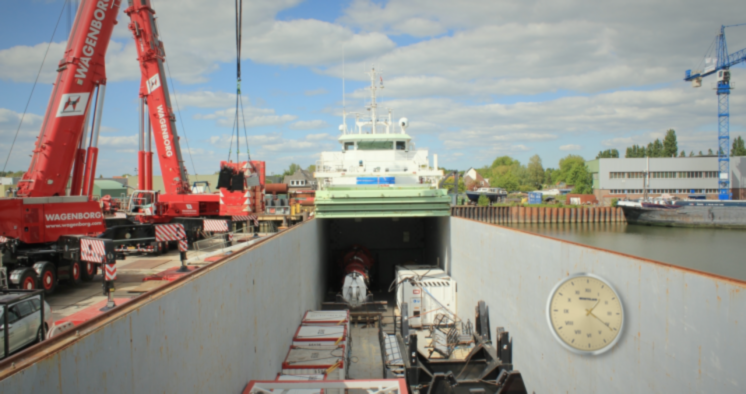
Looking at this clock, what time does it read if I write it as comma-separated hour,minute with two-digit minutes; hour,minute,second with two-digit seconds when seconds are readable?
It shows 1,21
